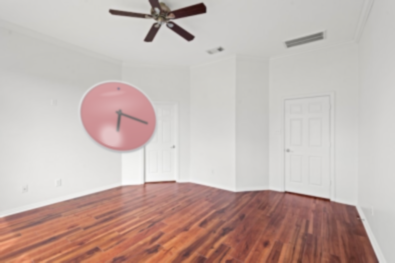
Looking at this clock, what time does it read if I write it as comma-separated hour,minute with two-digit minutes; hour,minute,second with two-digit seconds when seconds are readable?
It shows 6,18
